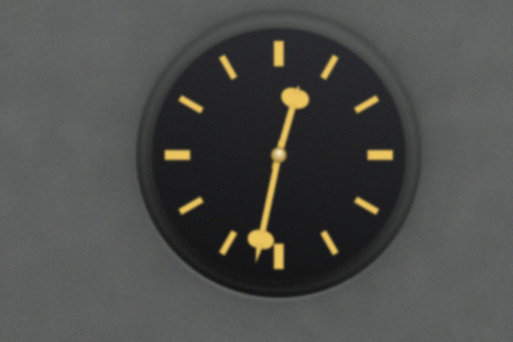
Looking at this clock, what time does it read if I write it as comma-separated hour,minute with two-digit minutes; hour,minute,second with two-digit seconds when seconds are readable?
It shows 12,32
